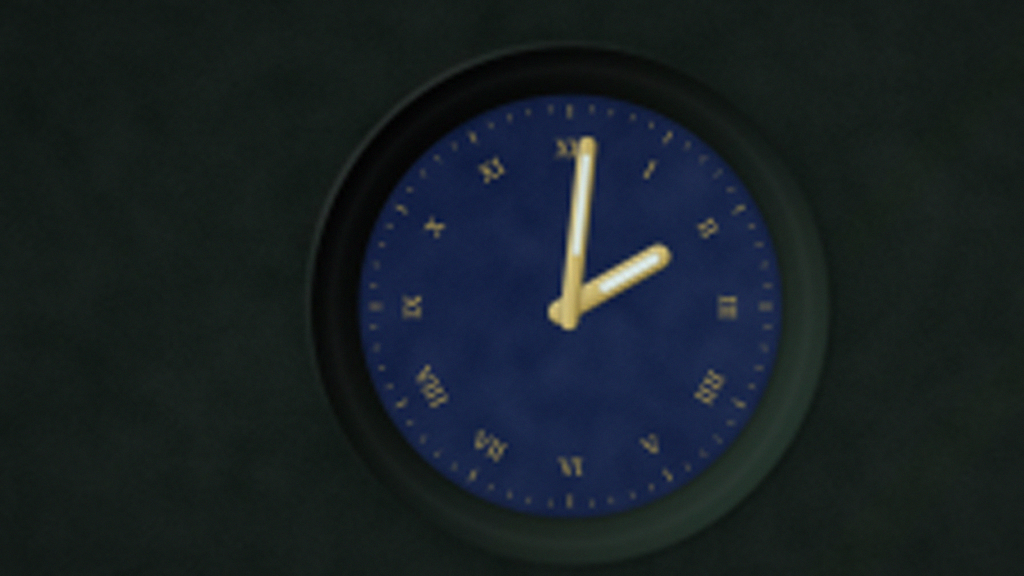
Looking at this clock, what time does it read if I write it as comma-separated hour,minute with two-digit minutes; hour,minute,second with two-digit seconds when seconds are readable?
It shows 2,01
